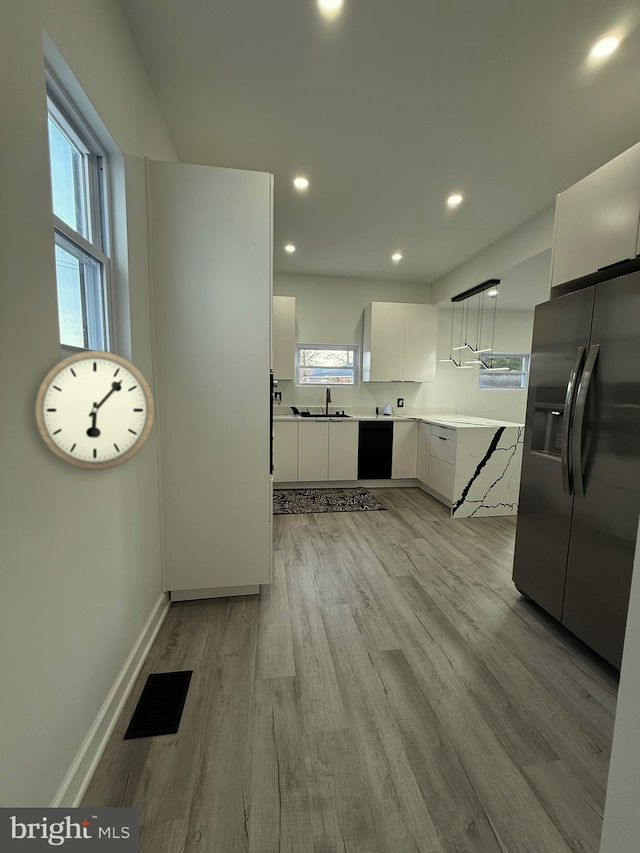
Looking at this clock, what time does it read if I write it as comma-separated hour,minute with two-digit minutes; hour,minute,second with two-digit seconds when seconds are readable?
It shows 6,07
